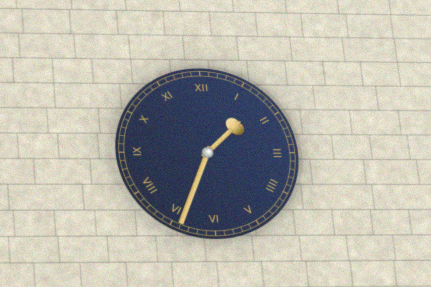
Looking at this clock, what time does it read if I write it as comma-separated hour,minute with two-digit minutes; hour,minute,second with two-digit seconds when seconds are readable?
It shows 1,34
